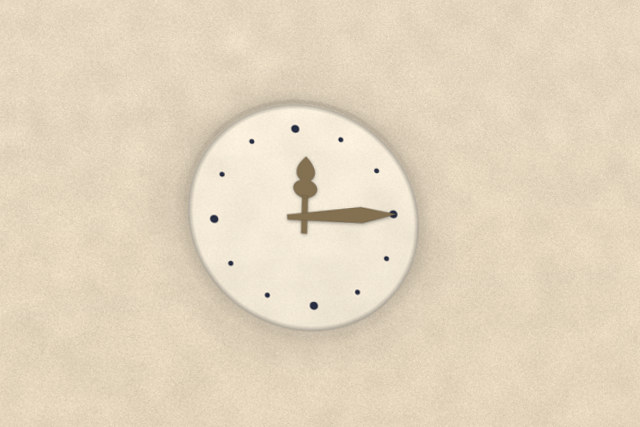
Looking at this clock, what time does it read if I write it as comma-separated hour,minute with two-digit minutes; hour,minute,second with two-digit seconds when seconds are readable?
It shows 12,15
